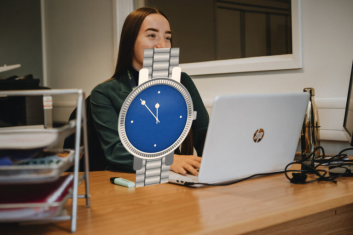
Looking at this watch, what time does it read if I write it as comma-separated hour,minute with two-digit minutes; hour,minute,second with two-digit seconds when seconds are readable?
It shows 11,53
